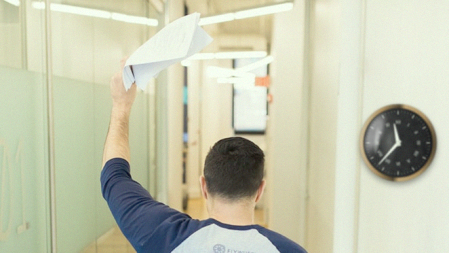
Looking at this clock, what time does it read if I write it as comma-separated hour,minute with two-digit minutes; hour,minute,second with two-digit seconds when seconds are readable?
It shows 11,37
